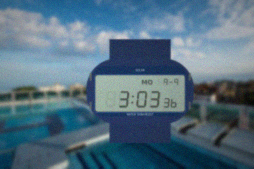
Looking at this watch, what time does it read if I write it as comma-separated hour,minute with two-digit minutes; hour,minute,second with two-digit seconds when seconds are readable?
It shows 3,03,36
